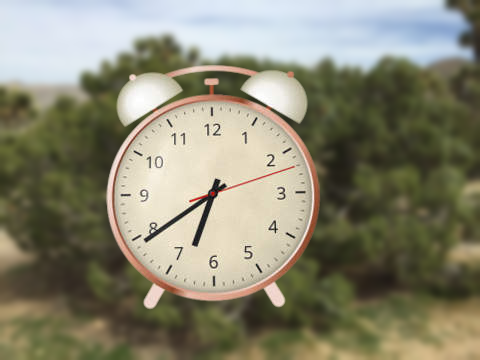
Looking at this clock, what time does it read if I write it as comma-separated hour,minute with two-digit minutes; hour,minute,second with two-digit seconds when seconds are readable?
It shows 6,39,12
